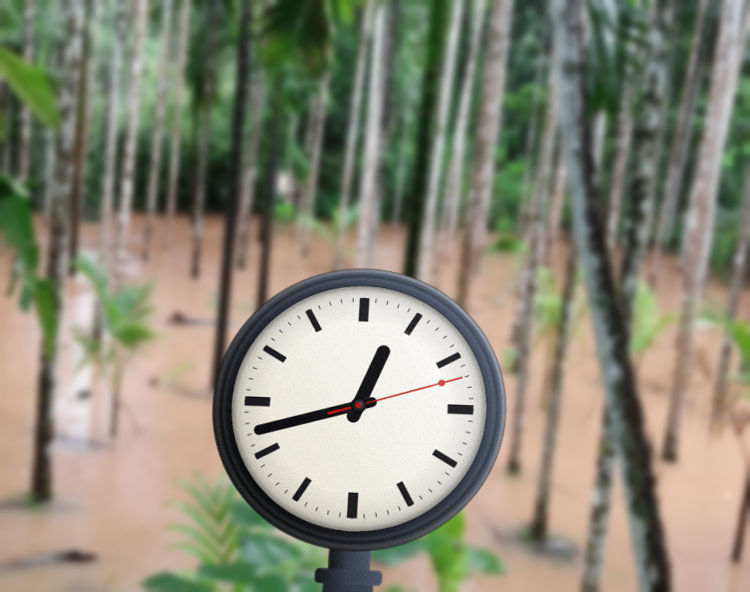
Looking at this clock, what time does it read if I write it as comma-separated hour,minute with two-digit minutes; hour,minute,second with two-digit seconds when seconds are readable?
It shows 12,42,12
